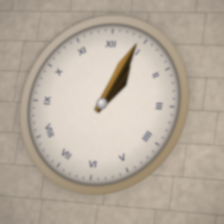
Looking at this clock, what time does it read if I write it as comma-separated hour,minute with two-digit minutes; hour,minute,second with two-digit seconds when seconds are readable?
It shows 1,04
